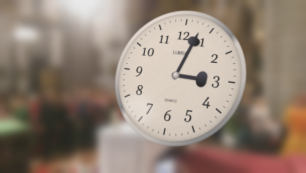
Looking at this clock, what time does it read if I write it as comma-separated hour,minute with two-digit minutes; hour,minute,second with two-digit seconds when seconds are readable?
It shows 3,03
